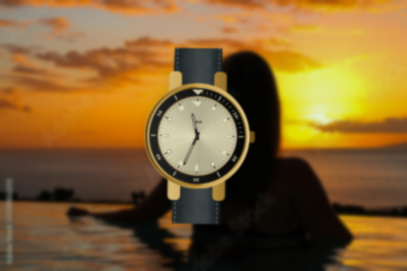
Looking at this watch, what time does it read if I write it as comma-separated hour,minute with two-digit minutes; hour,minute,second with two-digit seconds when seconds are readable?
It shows 11,34
